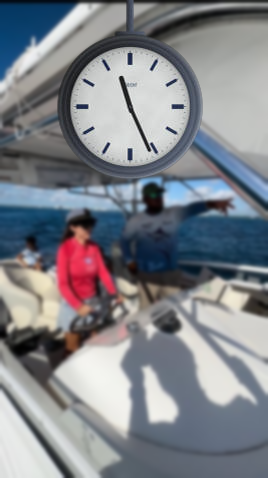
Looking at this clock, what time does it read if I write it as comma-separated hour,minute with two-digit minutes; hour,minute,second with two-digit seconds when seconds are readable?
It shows 11,26
